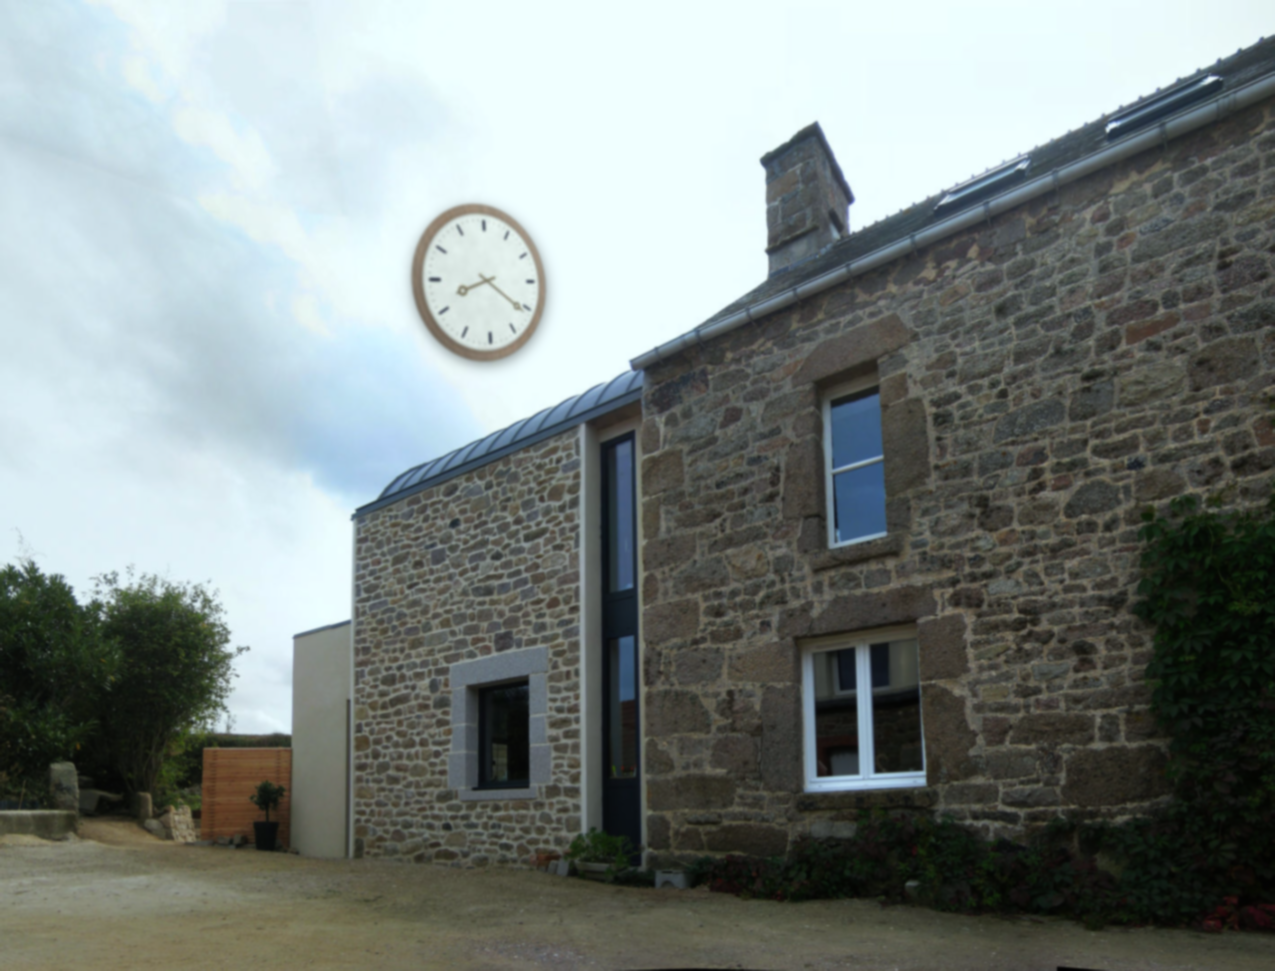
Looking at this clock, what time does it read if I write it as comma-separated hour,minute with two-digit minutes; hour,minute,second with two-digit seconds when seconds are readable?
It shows 8,21
